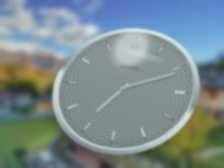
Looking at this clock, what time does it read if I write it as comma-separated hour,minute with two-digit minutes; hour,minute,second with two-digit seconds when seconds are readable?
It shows 7,11
